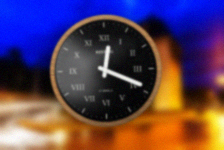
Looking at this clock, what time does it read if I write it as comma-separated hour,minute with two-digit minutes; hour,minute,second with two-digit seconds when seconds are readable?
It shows 12,19
